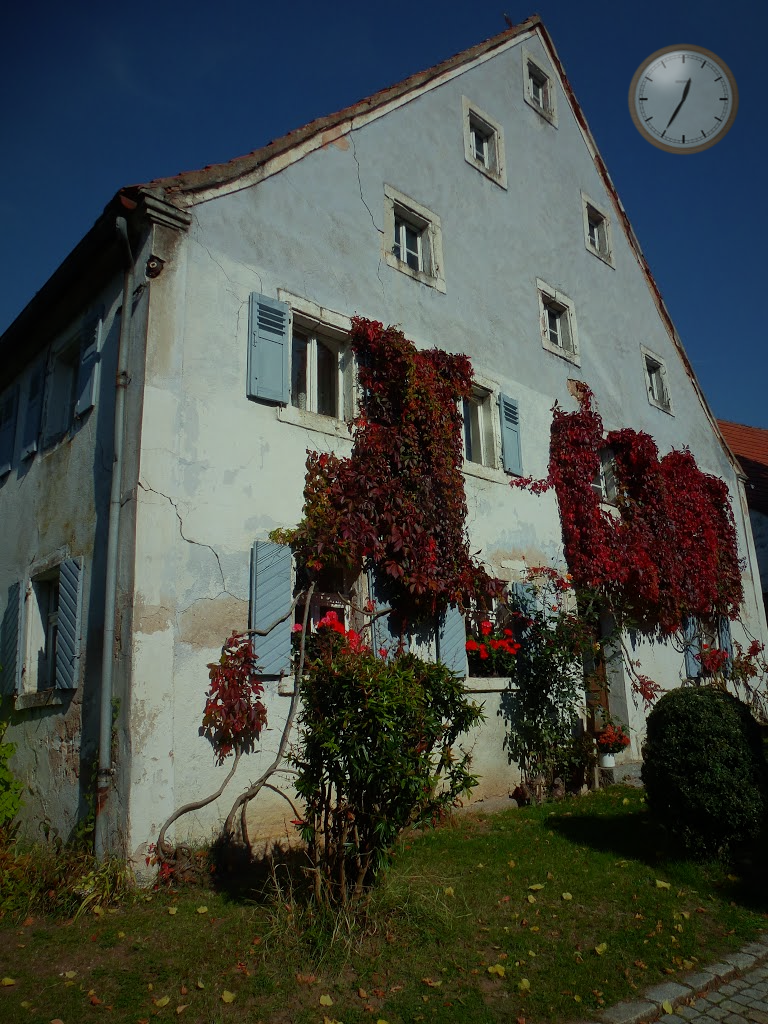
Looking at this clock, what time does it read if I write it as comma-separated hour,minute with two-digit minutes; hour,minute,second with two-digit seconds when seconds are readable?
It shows 12,35
